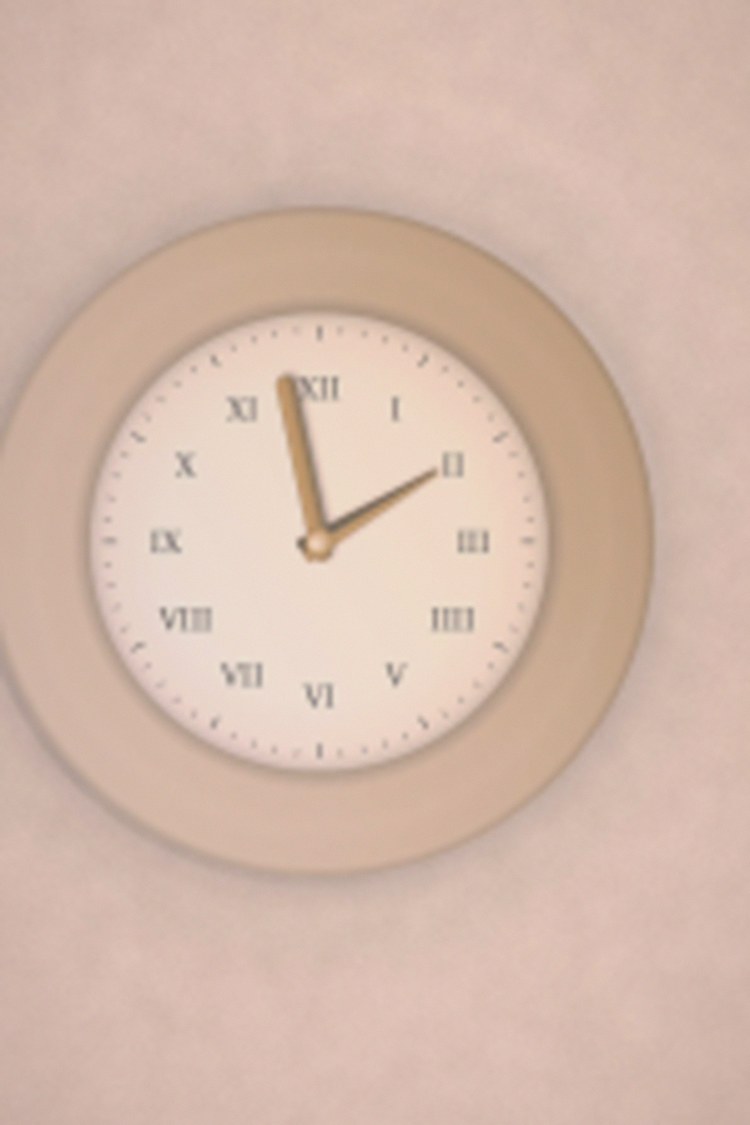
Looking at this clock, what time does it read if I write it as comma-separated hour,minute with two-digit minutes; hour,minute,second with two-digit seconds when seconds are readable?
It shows 1,58
